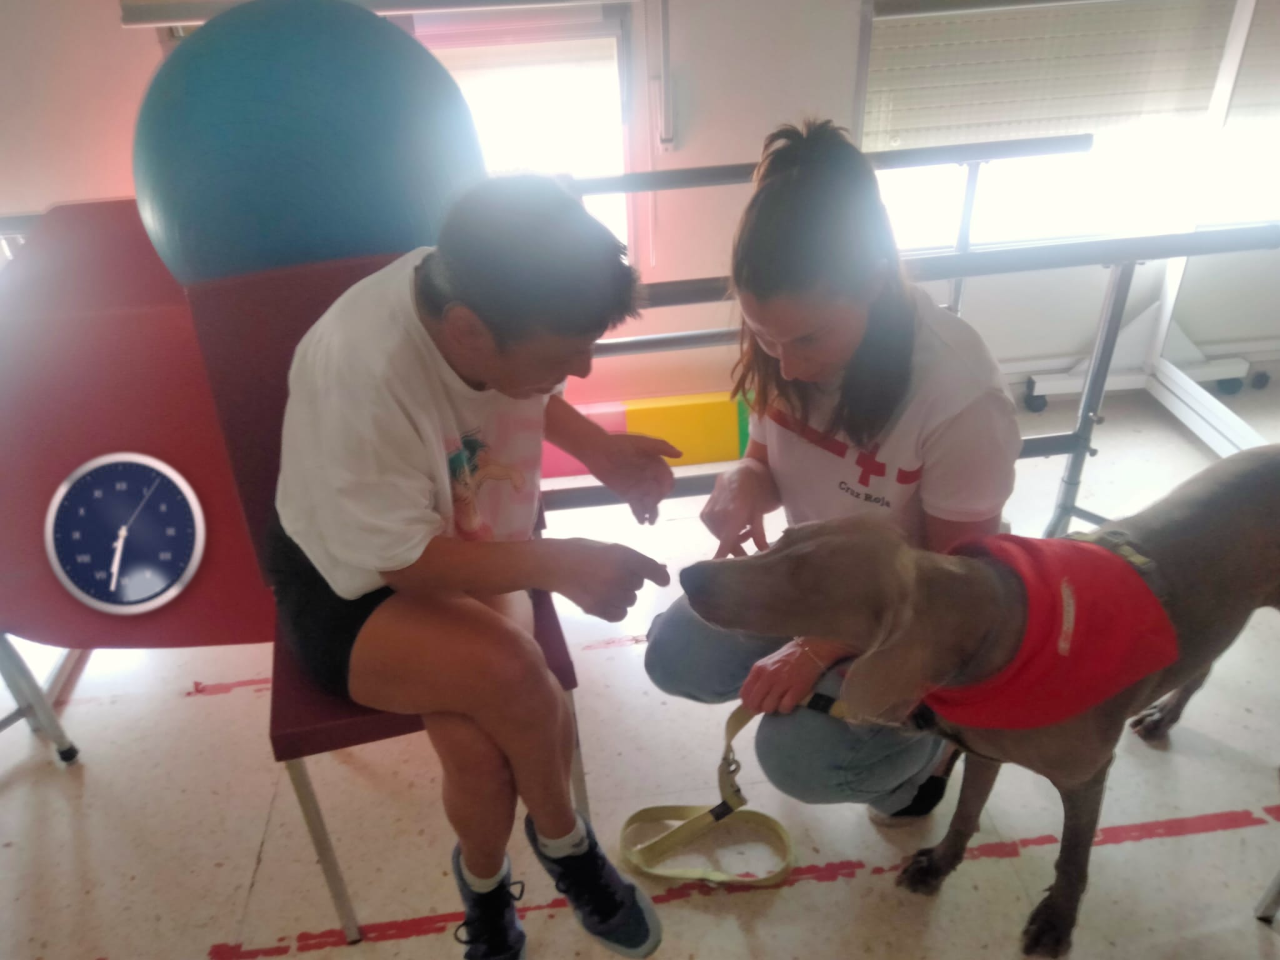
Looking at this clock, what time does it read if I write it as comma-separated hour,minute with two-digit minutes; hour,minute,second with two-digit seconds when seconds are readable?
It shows 6,32,06
